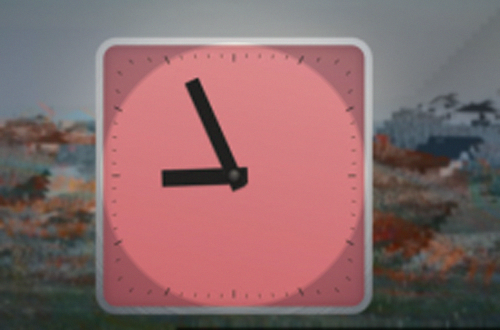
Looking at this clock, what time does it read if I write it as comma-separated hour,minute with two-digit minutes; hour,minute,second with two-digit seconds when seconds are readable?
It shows 8,56
